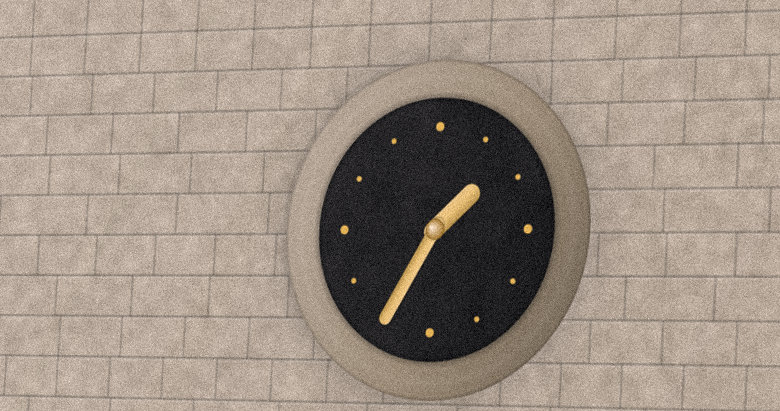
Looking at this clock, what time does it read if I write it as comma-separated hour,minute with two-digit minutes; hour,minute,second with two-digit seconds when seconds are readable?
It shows 1,35
